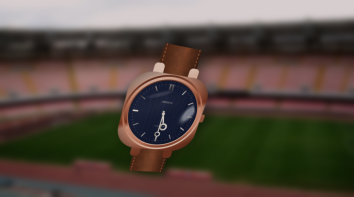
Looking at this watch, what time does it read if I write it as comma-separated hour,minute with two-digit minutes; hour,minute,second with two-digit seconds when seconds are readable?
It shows 5,30
